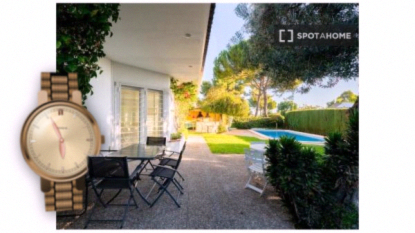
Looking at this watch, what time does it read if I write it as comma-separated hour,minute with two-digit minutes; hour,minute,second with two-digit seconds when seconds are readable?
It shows 5,56
